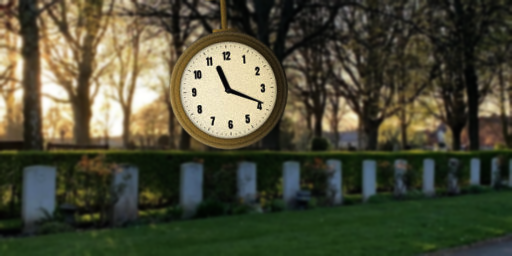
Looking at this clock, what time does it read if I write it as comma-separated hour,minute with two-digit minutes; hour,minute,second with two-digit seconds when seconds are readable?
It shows 11,19
